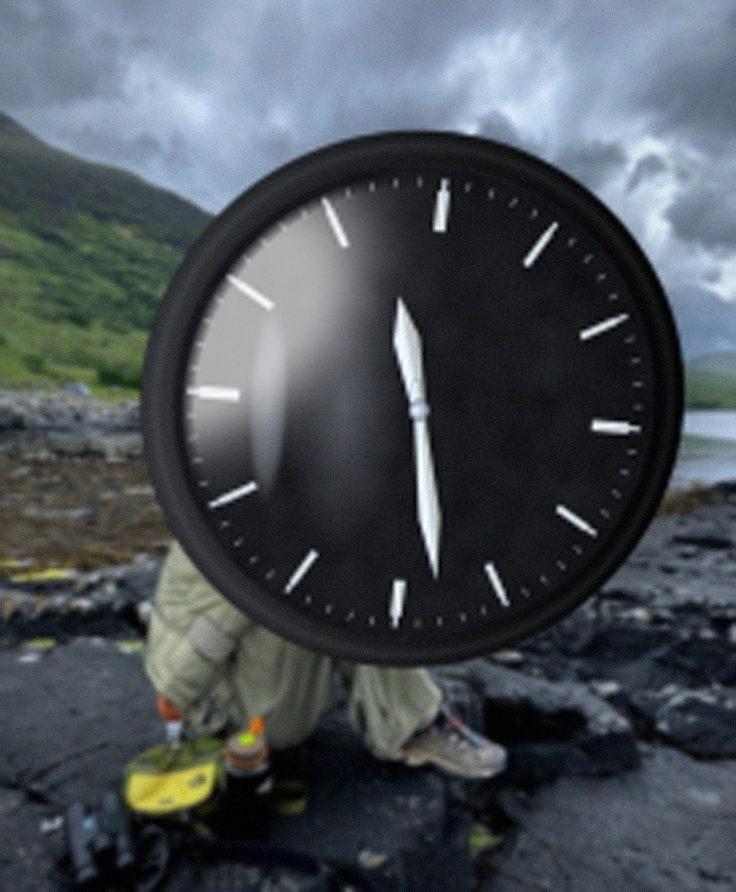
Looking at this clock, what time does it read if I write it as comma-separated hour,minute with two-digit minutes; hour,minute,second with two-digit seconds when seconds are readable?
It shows 11,28
